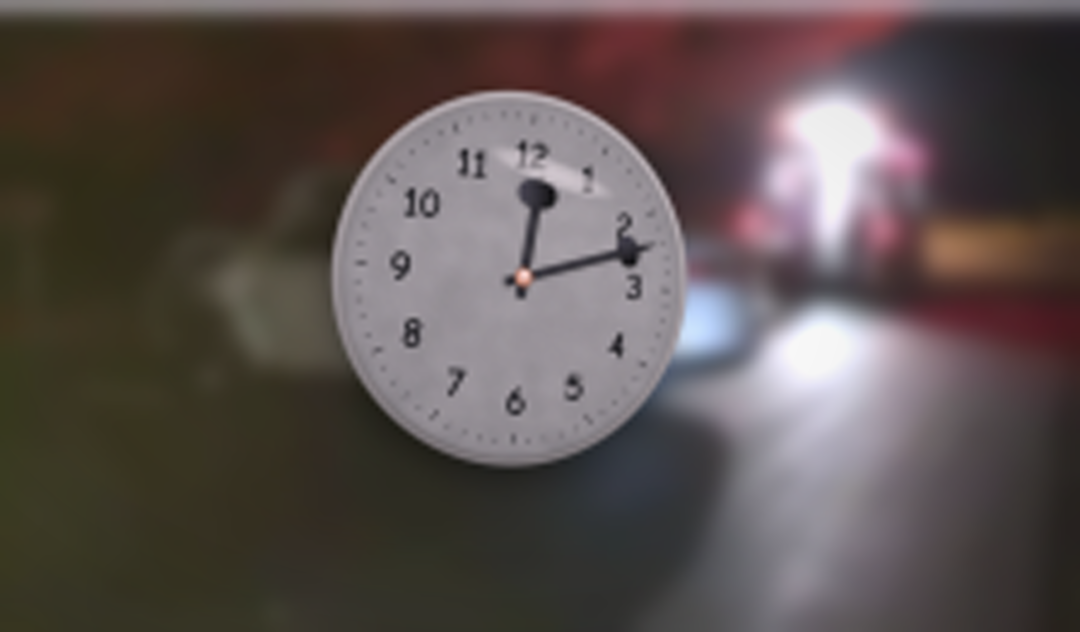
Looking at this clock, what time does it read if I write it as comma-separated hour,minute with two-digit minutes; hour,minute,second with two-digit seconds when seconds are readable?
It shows 12,12
